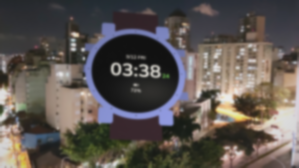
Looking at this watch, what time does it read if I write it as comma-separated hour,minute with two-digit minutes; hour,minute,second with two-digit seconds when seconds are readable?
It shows 3,38
